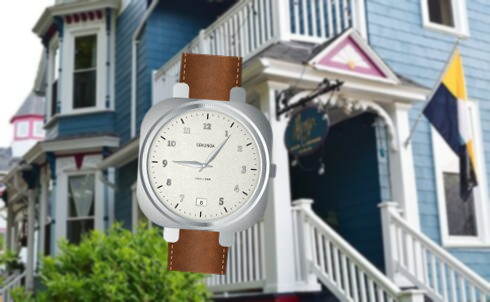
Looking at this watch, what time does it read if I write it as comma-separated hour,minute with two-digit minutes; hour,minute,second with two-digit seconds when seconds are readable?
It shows 9,06
